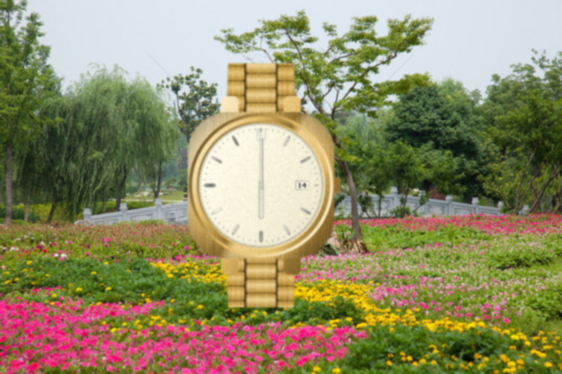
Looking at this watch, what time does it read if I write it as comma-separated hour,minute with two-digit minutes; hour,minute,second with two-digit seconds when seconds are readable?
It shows 6,00
